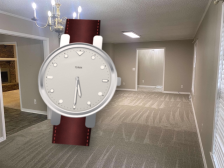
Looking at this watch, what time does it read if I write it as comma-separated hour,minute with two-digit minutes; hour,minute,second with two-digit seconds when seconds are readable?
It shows 5,30
